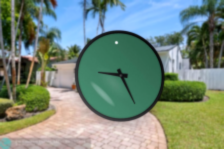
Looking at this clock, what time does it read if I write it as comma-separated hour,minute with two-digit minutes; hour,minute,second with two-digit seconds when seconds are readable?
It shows 9,27
